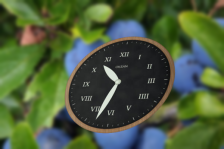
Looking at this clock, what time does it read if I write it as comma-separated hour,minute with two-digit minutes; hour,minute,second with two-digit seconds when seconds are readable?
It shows 10,33
